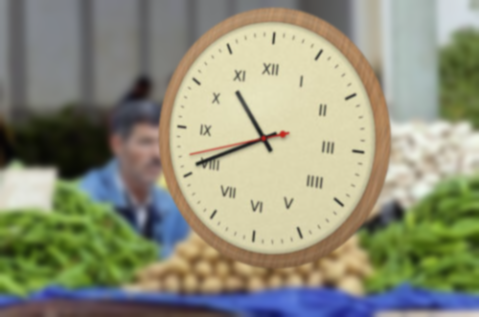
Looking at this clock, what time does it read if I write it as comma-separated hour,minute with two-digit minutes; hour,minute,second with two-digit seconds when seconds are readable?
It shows 10,40,42
